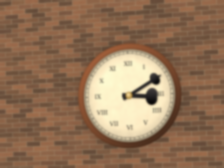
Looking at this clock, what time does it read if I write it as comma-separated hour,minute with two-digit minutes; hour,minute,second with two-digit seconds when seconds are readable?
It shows 3,10
